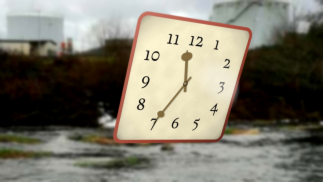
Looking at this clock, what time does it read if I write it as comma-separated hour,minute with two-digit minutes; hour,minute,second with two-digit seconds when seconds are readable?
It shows 11,35
